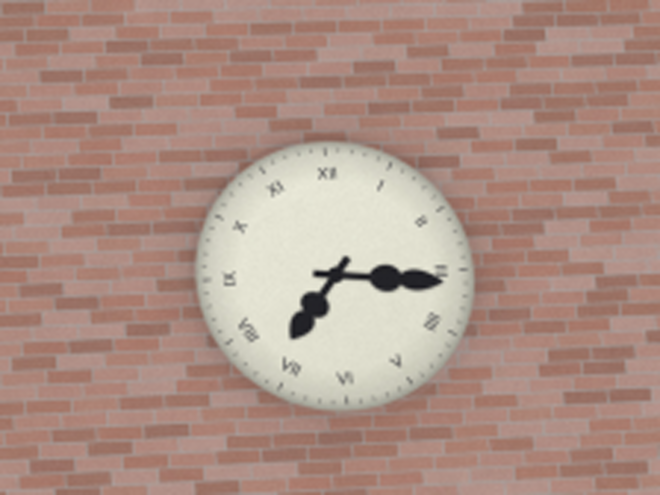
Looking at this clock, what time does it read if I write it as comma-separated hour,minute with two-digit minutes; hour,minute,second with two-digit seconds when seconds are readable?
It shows 7,16
